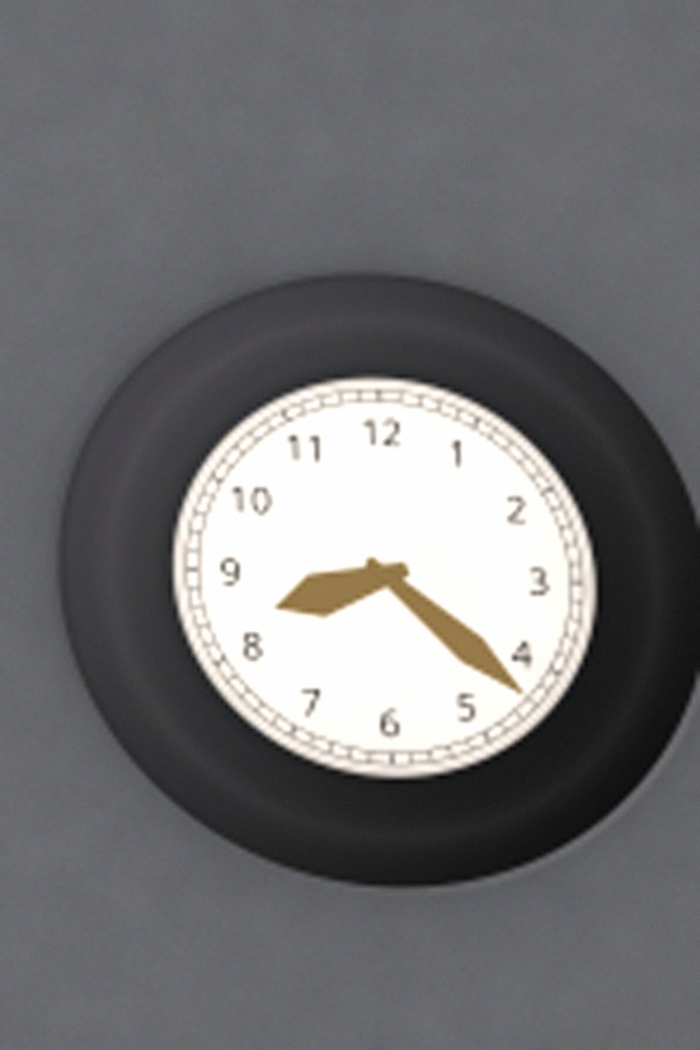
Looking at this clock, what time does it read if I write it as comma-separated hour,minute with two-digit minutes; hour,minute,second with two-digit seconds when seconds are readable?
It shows 8,22
